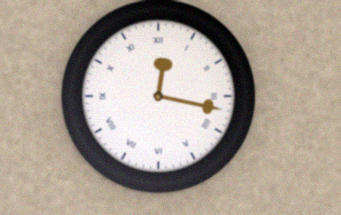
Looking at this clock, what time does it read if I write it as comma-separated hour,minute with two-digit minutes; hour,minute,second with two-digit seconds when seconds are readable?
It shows 12,17
